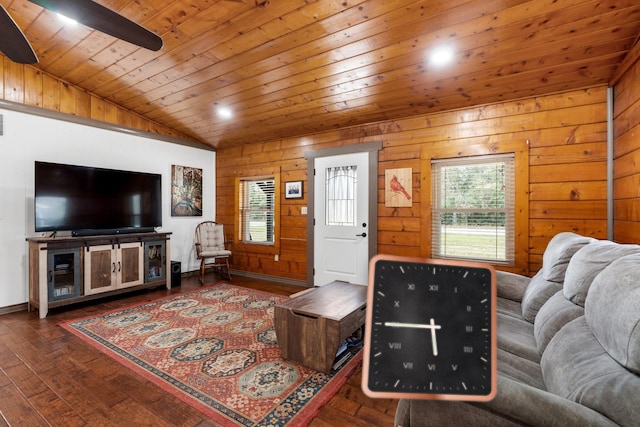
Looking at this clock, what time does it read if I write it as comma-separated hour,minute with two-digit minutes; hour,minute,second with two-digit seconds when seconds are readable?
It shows 5,45
